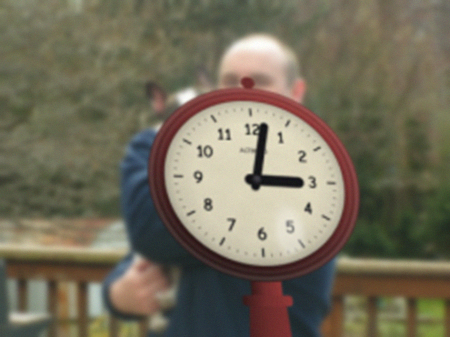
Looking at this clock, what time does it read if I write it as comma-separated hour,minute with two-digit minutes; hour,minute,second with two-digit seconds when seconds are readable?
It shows 3,02
